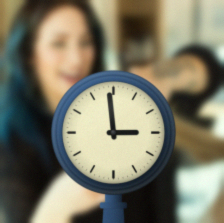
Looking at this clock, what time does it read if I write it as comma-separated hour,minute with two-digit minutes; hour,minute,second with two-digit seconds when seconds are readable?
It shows 2,59
